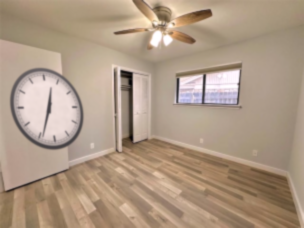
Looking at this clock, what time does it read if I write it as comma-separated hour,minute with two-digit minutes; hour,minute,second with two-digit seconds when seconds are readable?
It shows 12,34
